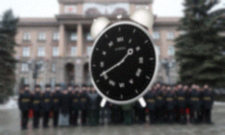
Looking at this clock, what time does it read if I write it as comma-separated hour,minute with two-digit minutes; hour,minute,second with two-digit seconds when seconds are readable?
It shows 1,41
